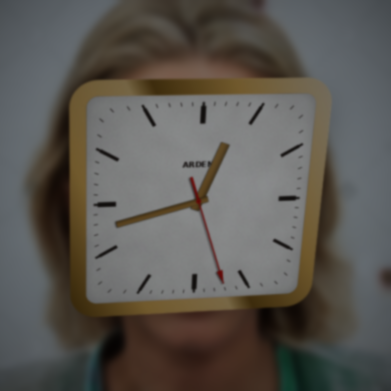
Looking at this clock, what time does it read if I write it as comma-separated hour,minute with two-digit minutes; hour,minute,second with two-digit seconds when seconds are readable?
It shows 12,42,27
